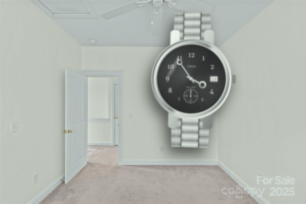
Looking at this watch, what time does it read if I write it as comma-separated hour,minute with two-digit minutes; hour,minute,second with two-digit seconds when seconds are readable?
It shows 3,54
